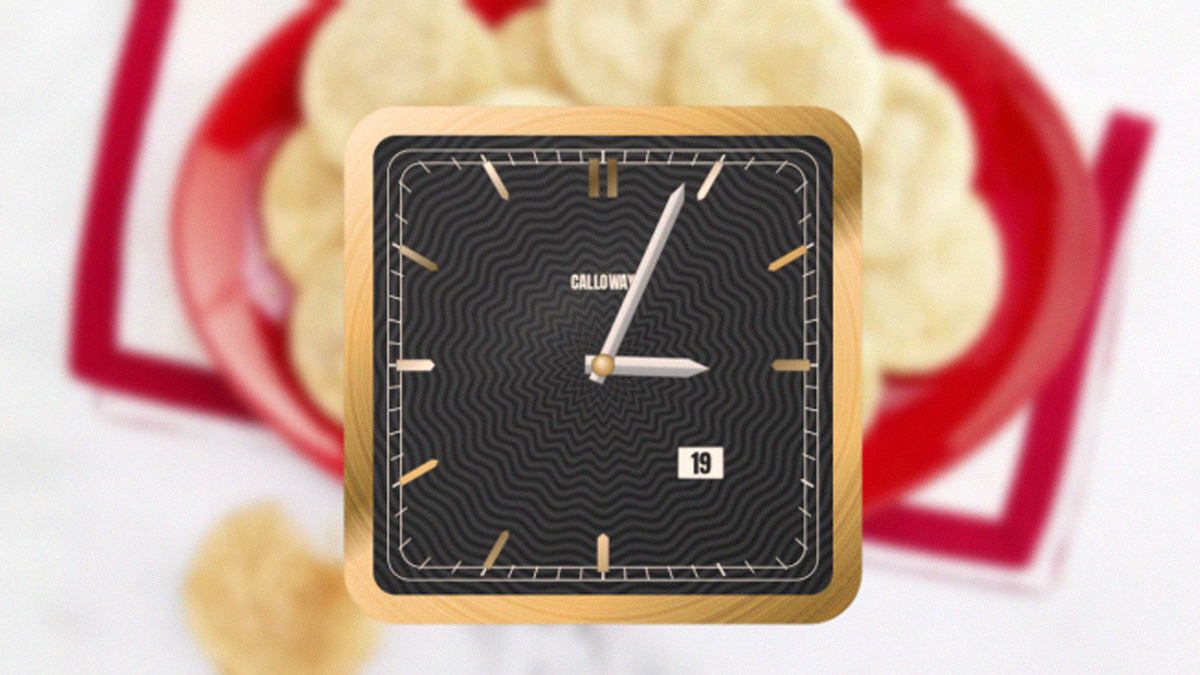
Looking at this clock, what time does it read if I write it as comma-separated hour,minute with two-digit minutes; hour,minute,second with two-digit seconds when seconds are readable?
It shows 3,04
